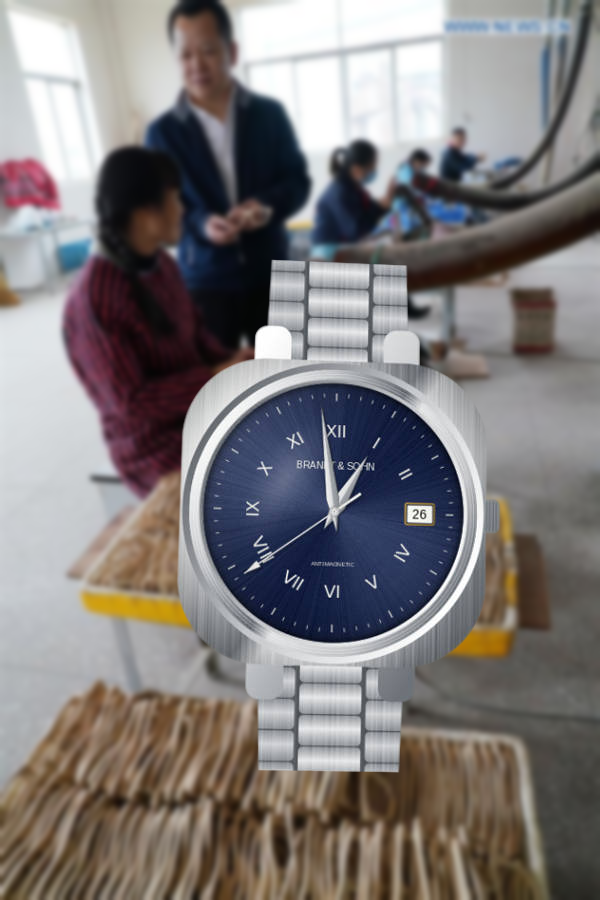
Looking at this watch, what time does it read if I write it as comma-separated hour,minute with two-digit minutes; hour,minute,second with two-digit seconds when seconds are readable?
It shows 12,58,39
